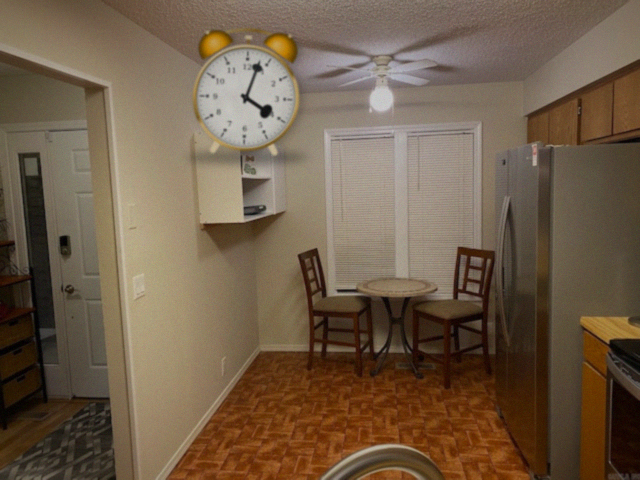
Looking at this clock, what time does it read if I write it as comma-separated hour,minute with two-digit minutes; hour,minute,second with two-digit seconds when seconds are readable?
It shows 4,03
